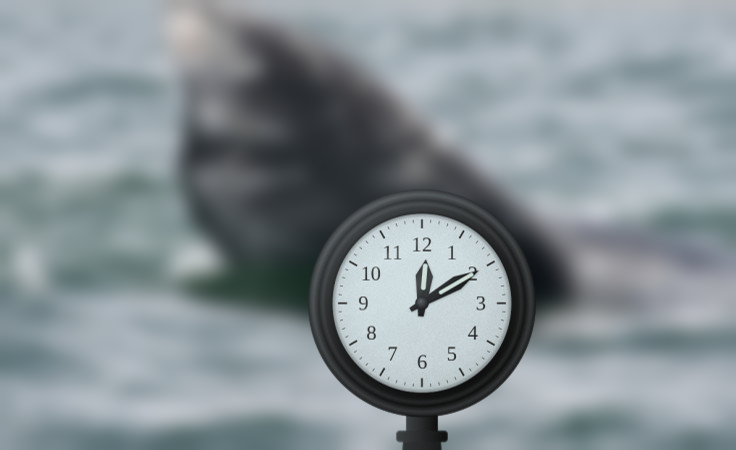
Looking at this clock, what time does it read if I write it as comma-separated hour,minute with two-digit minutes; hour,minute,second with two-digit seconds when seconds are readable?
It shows 12,10
